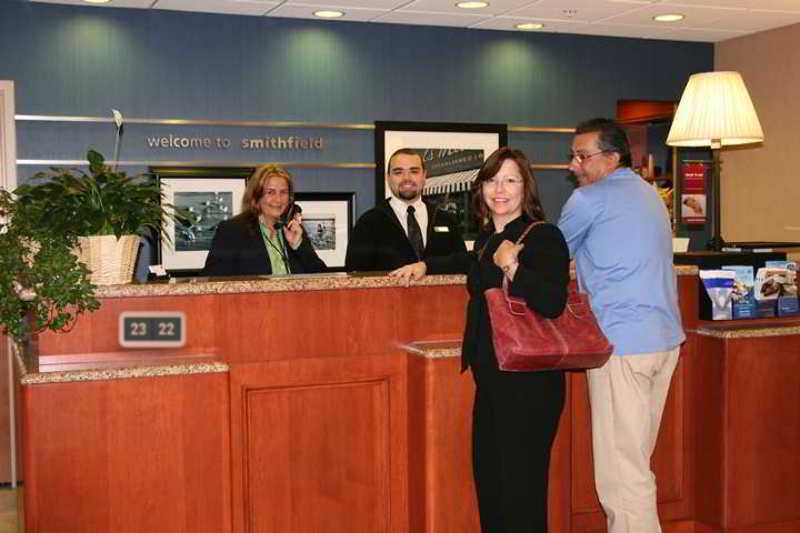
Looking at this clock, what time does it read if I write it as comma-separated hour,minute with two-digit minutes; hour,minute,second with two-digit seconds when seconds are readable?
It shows 23,22
